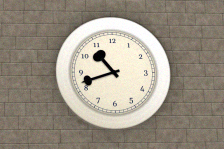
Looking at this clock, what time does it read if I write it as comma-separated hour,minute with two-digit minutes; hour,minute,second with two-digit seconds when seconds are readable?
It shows 10,42
